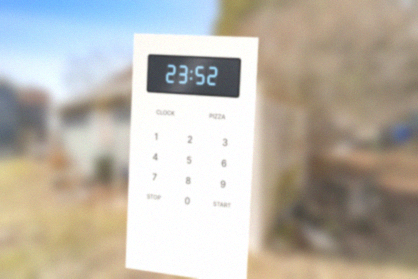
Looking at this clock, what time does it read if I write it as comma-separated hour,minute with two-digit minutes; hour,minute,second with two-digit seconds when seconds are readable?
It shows 23,52
